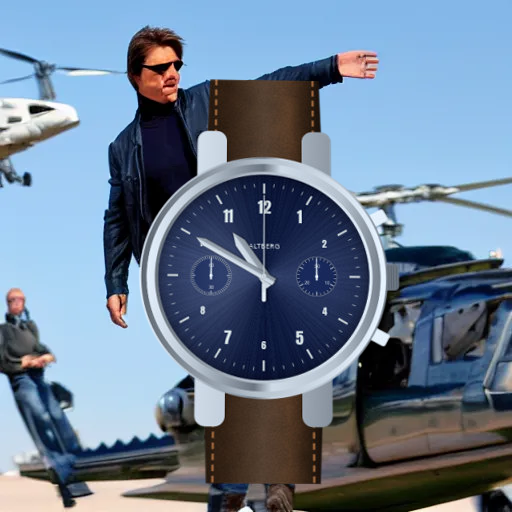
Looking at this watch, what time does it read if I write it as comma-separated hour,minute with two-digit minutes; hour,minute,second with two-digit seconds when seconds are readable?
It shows 10,50
